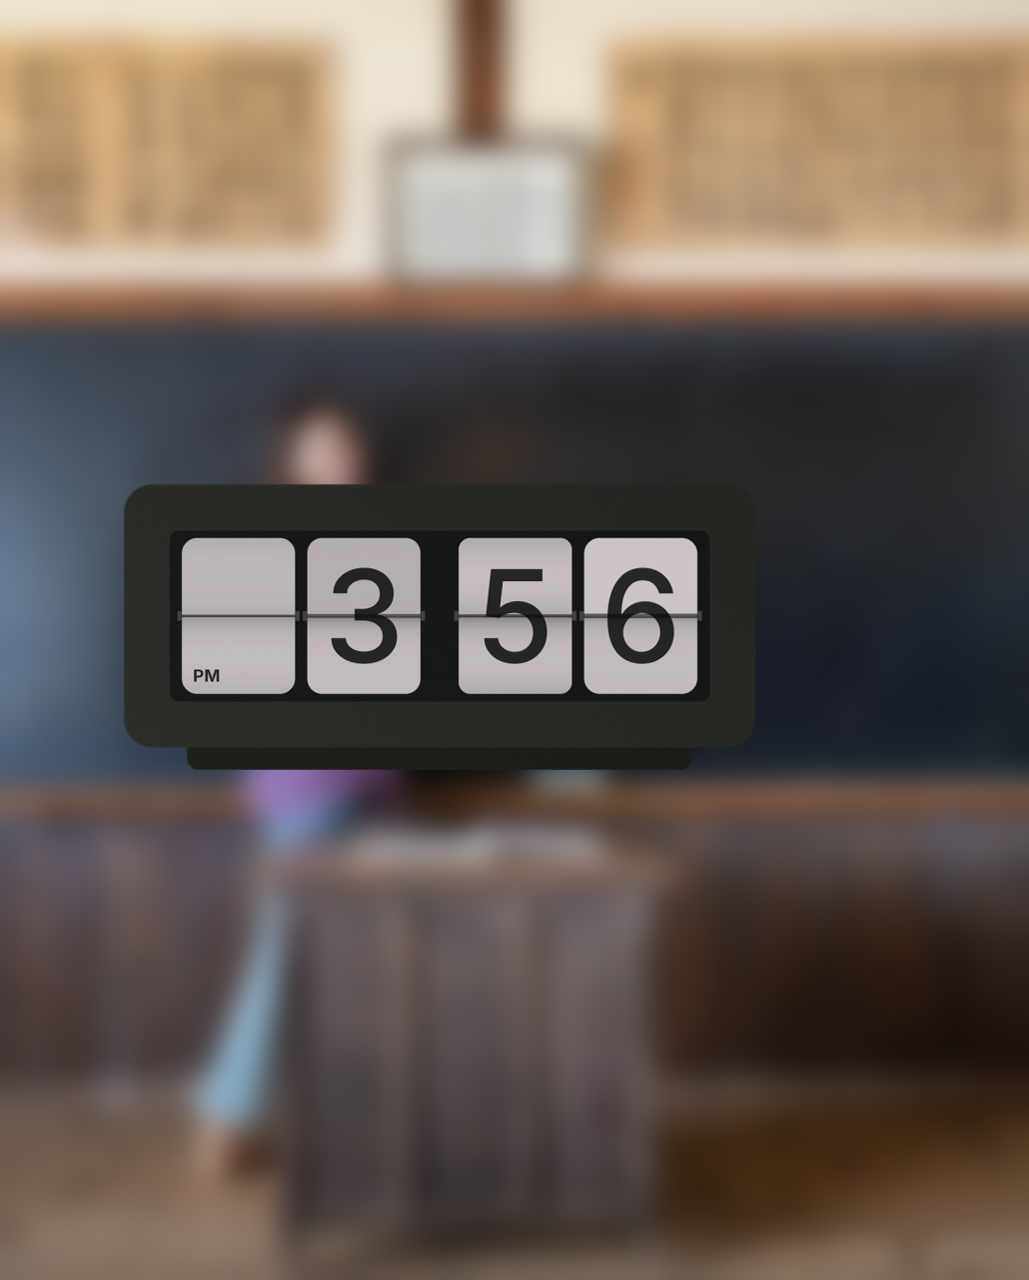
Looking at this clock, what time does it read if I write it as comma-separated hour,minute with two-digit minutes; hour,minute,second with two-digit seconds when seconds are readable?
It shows 3,56
